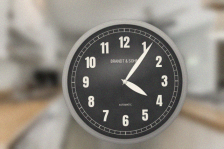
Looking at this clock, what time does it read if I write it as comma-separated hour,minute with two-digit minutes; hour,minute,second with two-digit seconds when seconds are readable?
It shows 4,06
